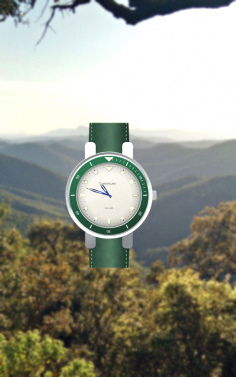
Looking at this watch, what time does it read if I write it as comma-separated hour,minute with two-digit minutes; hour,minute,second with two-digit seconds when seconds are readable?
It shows 10,48
